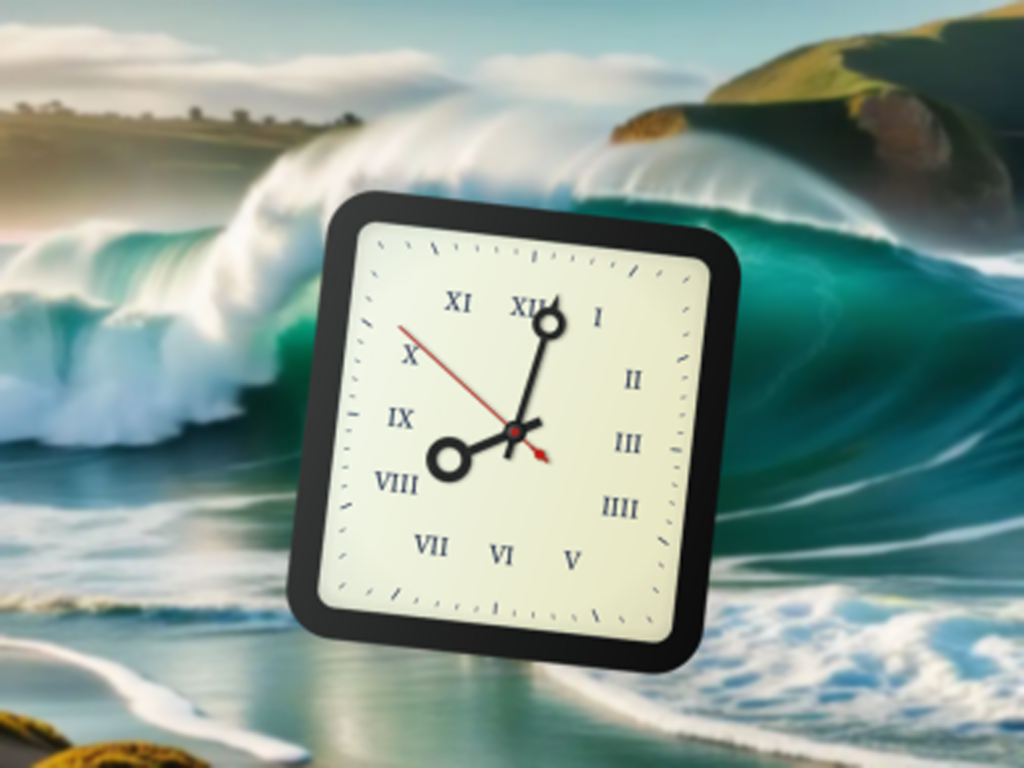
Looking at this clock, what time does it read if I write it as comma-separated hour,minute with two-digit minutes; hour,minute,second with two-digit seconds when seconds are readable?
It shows 8,01,51
